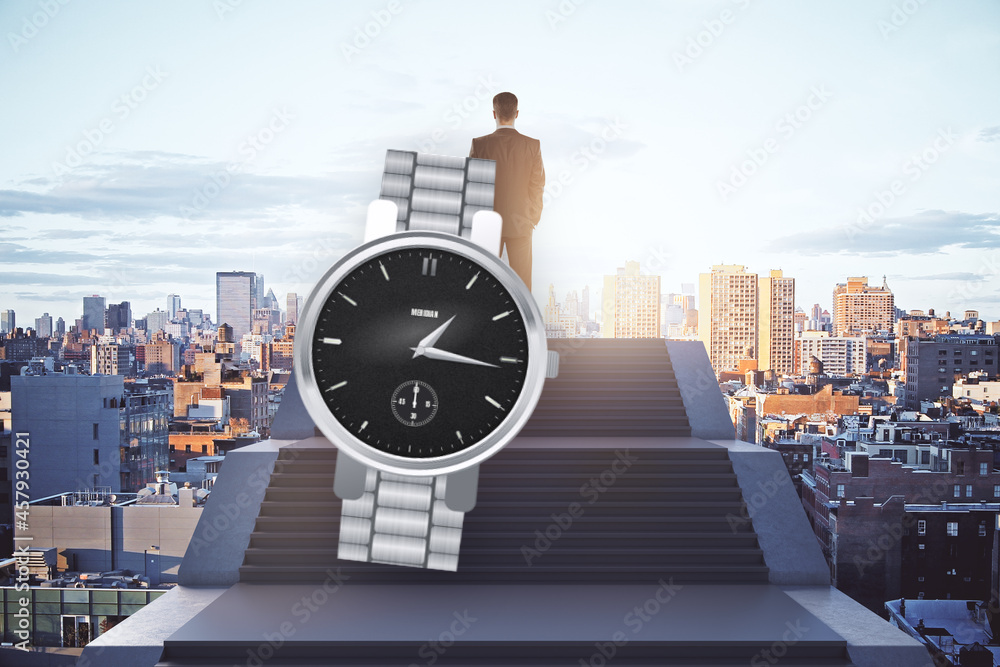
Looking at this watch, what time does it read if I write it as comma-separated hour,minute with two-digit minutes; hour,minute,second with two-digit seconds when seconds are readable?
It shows 1,16
